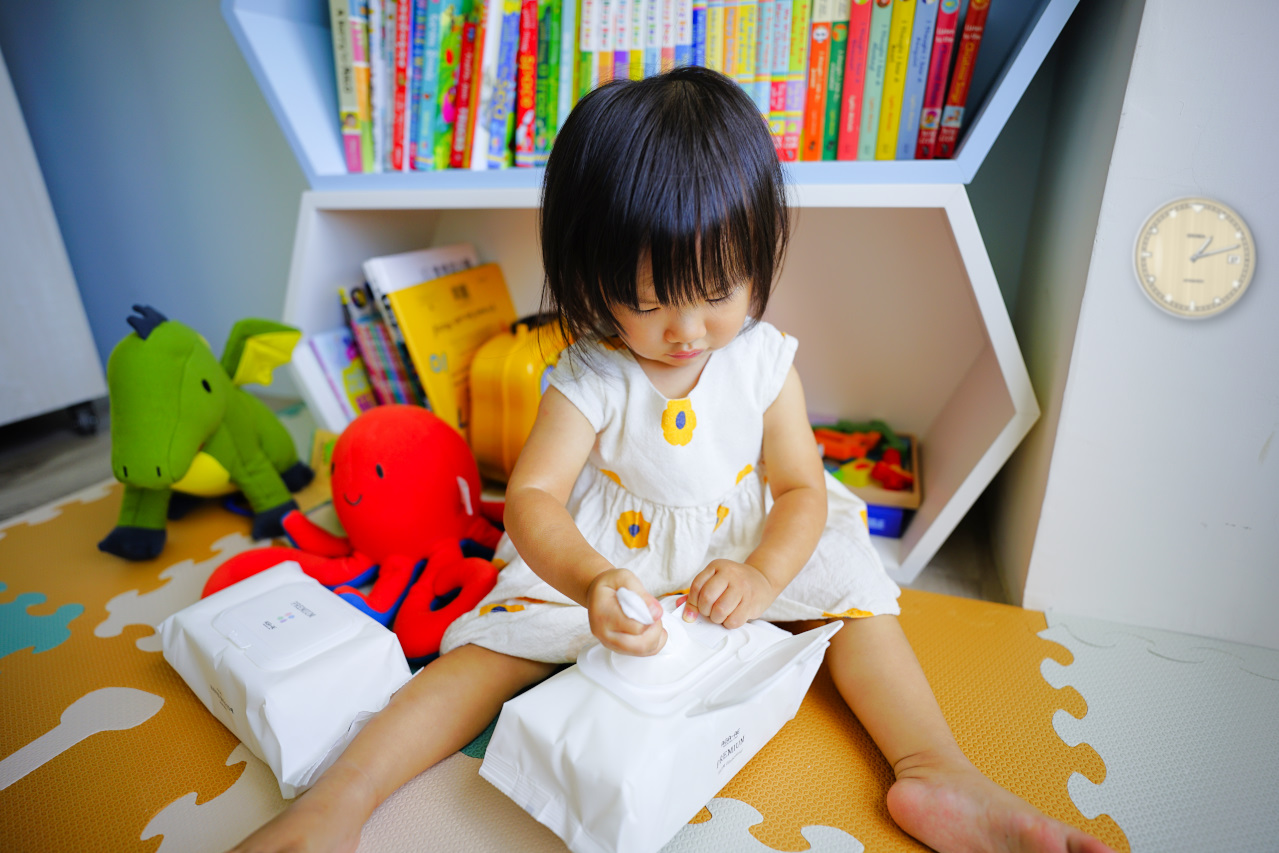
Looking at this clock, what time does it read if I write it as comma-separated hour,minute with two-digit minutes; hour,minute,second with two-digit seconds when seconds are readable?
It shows 1,12
